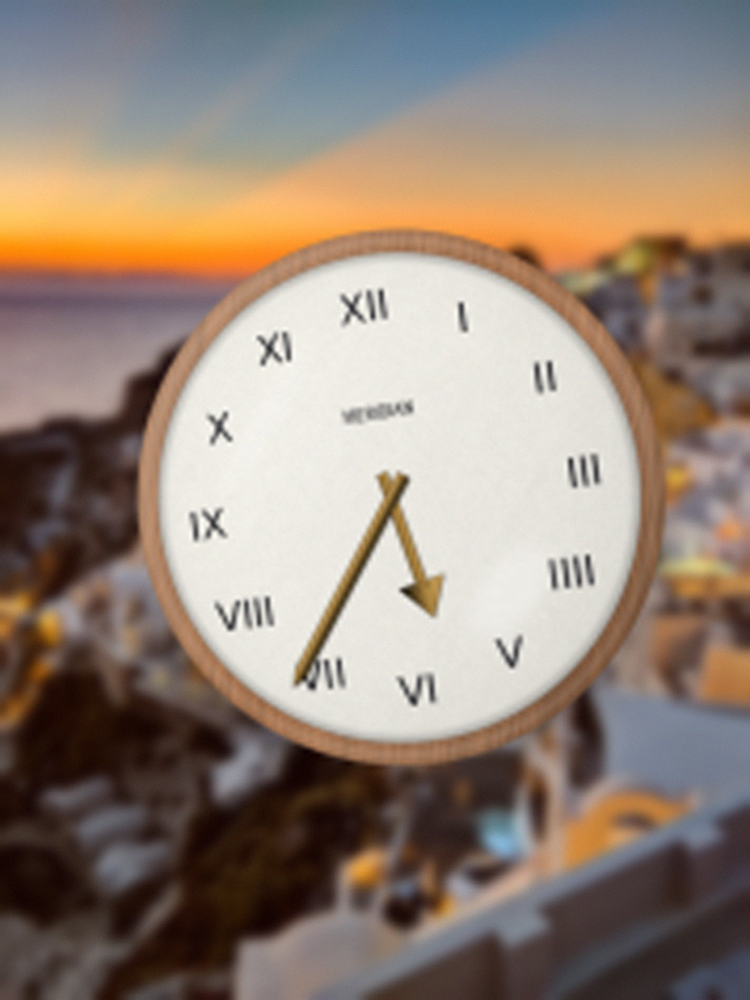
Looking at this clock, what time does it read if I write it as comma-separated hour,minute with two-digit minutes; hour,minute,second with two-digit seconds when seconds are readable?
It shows 5,36
